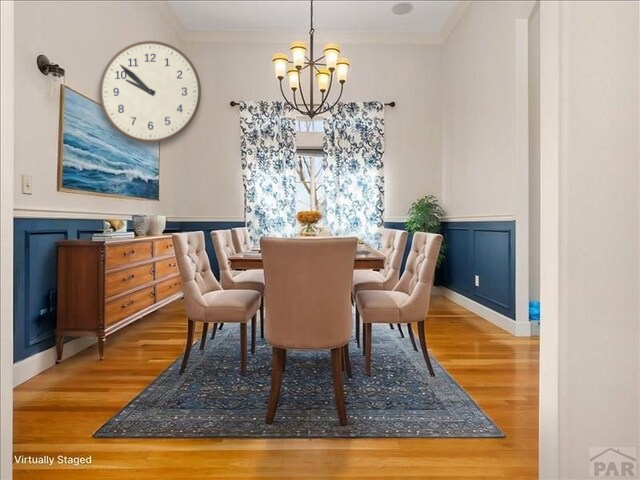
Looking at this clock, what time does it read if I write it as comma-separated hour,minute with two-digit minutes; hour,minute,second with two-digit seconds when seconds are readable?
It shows 9,52
